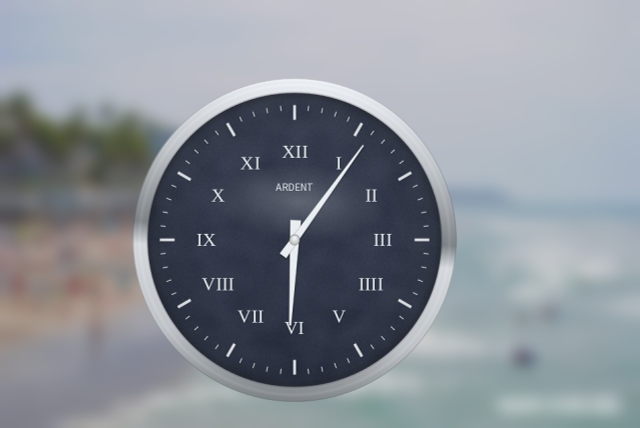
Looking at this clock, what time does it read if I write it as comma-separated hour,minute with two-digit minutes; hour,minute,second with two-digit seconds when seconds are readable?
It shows 6,06
